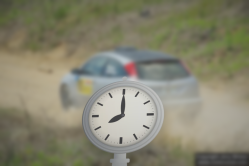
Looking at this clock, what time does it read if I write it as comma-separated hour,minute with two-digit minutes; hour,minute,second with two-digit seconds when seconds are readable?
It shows 8,00
